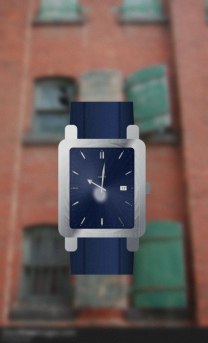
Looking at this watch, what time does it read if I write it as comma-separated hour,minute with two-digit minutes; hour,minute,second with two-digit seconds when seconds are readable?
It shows 10,01
